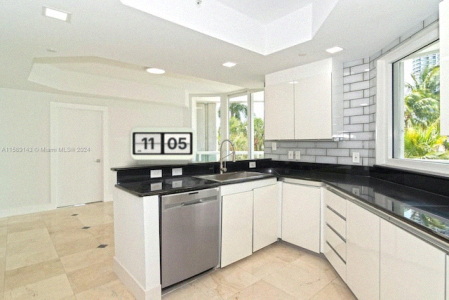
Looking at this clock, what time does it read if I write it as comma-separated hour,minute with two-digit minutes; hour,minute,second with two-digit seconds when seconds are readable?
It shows 11,05
